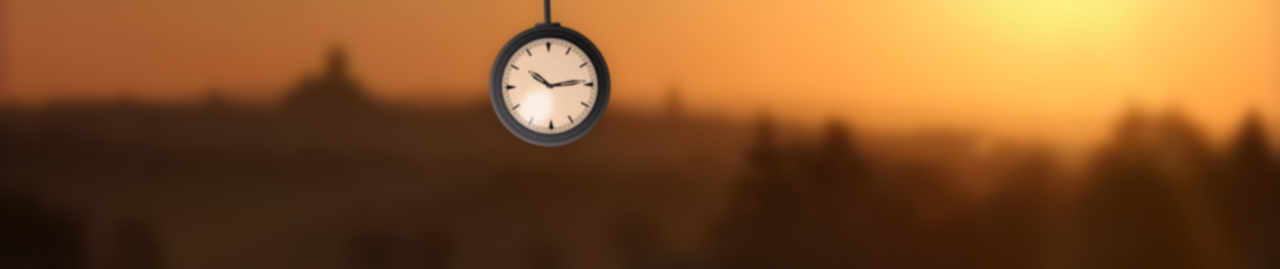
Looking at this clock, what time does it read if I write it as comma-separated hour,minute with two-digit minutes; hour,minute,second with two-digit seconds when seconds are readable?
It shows 10,14
